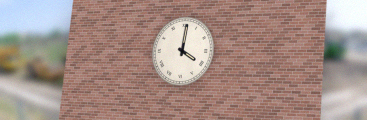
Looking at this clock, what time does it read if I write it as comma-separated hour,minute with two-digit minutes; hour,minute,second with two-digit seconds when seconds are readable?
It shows 4,01
